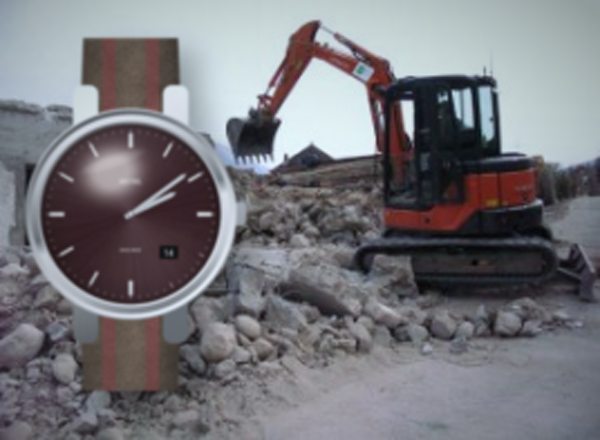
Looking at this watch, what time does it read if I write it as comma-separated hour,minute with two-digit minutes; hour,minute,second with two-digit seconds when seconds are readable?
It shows 2,09
